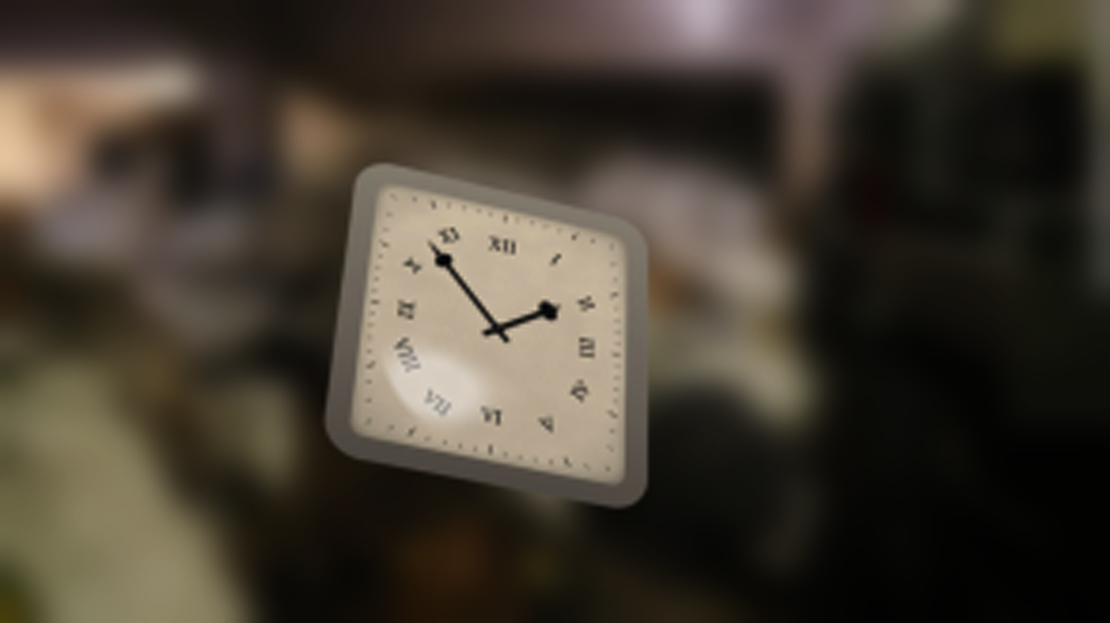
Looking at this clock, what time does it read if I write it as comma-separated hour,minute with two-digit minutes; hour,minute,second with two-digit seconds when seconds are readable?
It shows 1,53
